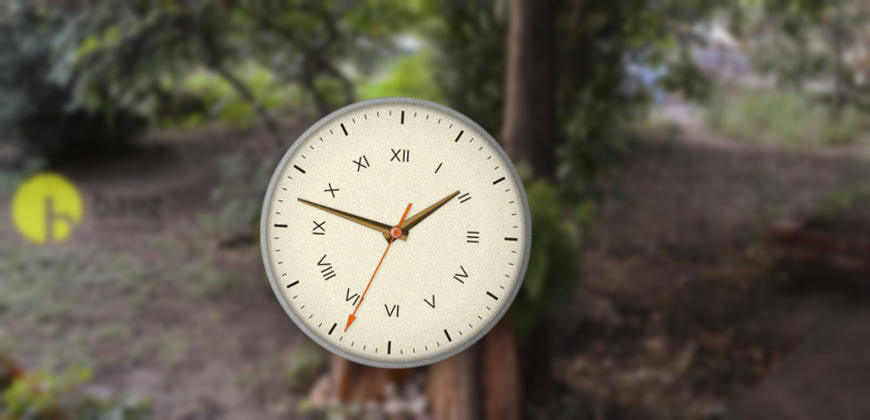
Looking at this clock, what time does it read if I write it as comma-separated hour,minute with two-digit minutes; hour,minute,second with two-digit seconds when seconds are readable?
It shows 1,47,34
